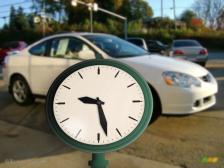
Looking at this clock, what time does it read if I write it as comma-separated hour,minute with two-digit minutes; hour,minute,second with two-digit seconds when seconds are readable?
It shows 9,28
